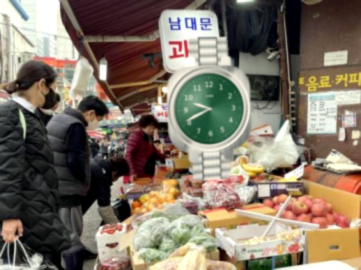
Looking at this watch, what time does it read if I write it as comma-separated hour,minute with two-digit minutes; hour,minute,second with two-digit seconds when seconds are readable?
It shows 9,41
